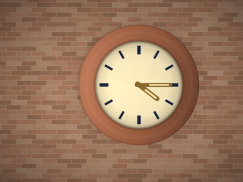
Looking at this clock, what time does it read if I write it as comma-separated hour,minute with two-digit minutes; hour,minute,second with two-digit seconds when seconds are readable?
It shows 4,15
